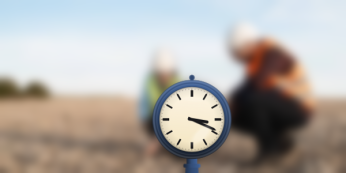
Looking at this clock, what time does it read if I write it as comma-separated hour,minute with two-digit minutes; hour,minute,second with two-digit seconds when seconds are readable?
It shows 3,19
